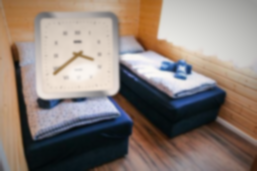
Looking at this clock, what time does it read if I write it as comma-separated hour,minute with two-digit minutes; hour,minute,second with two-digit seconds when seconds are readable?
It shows 3,39
